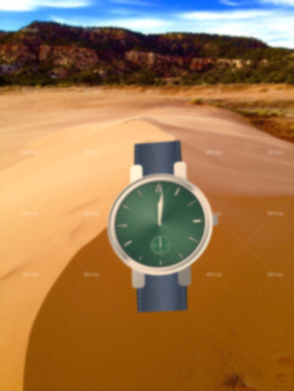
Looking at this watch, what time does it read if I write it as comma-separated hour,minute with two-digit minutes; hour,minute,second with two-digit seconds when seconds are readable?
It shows 12,01
